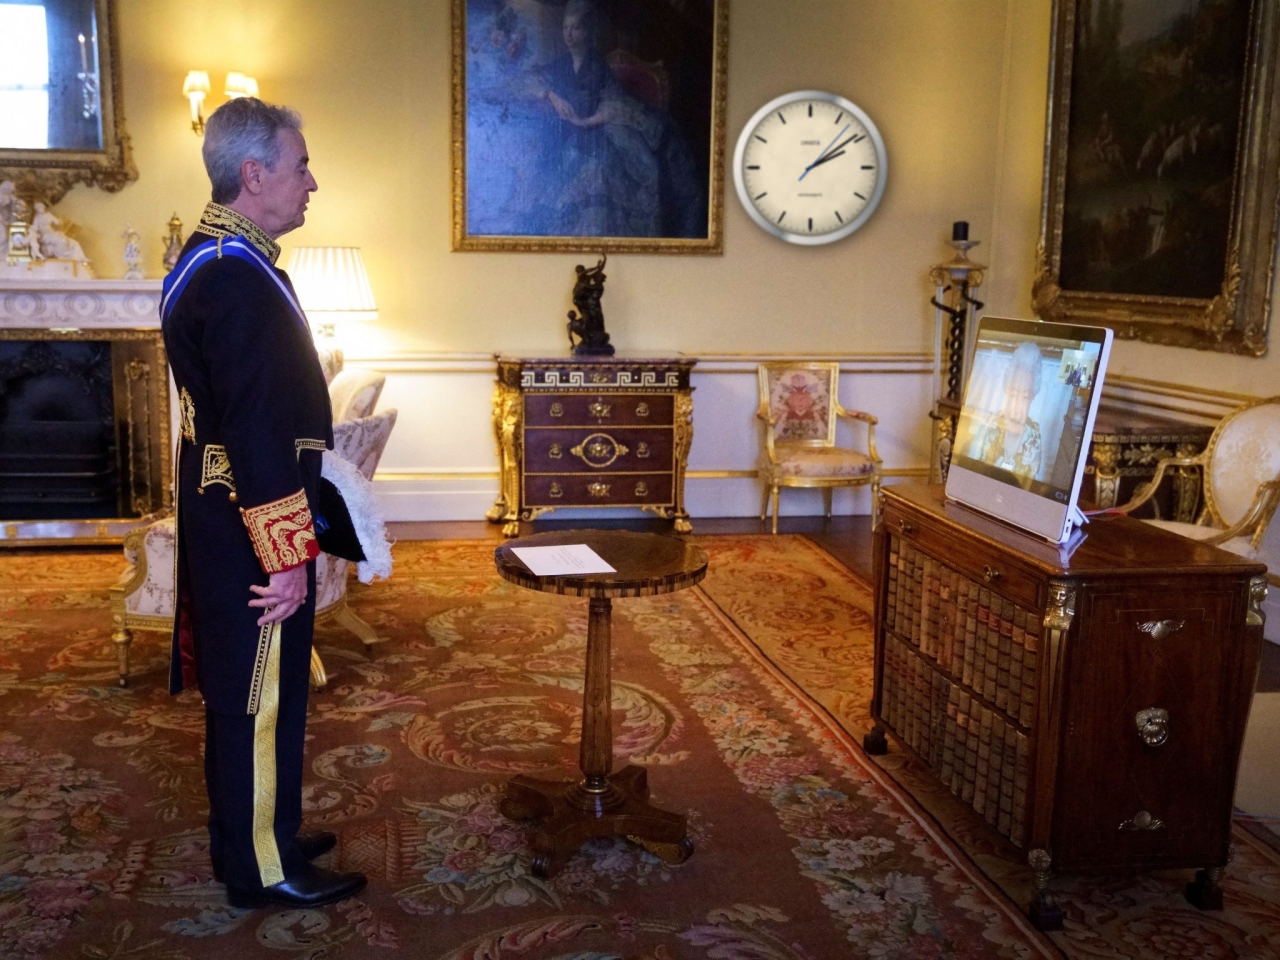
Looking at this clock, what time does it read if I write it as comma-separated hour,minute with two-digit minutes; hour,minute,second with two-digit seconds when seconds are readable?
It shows 2,09,07
